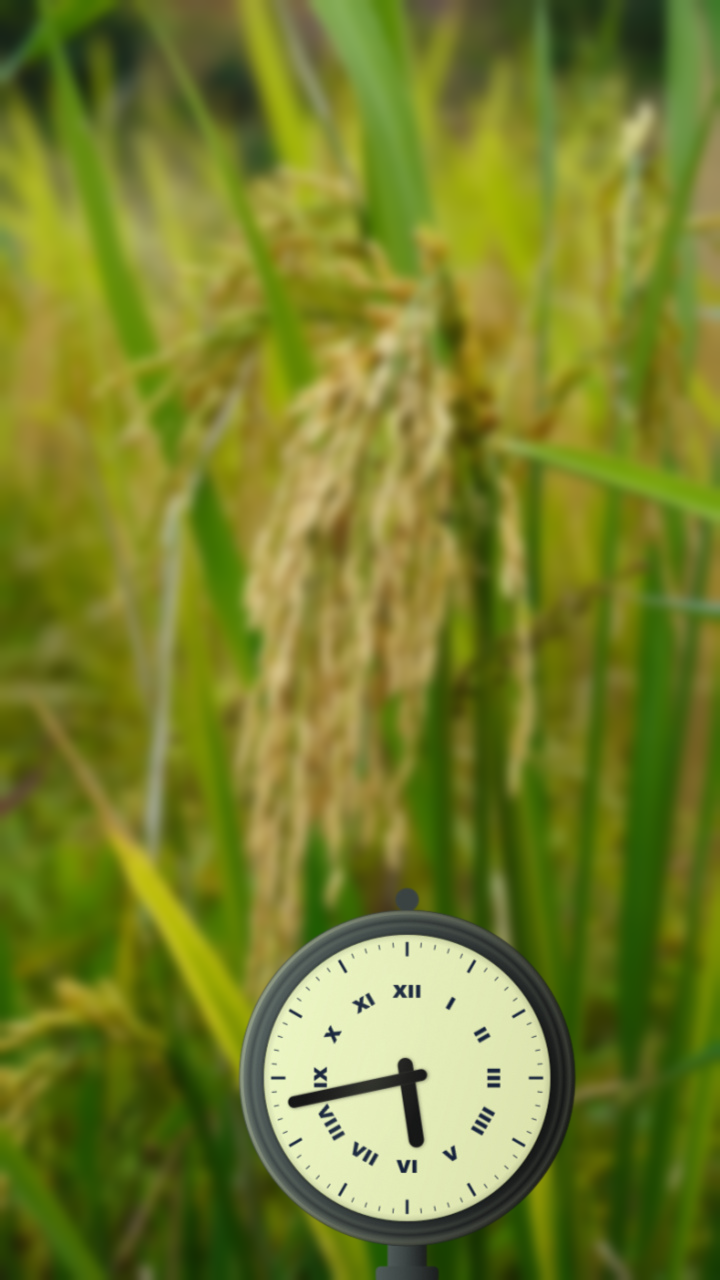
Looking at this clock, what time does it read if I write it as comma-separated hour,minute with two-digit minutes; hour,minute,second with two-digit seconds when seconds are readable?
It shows 5,43
